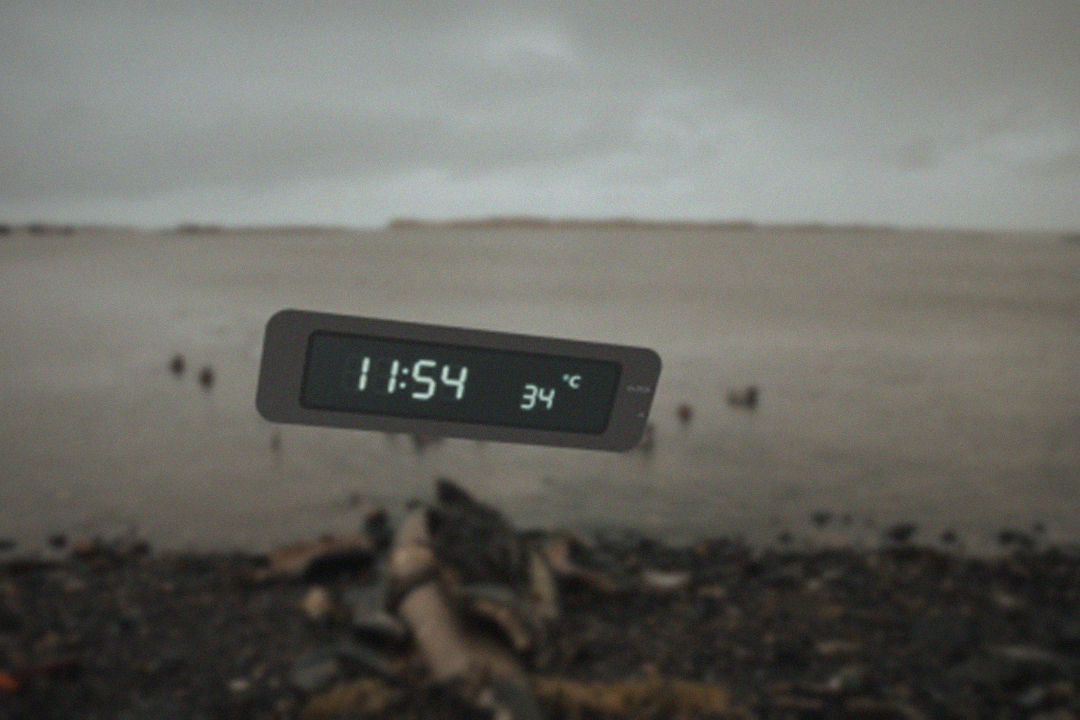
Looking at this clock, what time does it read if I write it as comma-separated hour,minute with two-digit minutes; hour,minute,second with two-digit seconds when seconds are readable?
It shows 11,54
